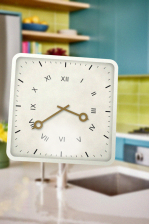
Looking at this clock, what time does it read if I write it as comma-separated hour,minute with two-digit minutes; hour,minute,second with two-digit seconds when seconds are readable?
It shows 3,39
